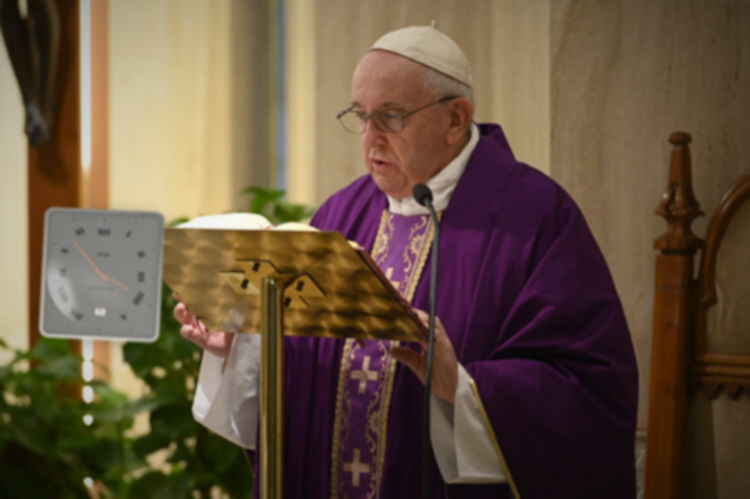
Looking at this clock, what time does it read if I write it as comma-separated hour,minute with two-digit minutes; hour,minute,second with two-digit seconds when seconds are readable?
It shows 3,53
